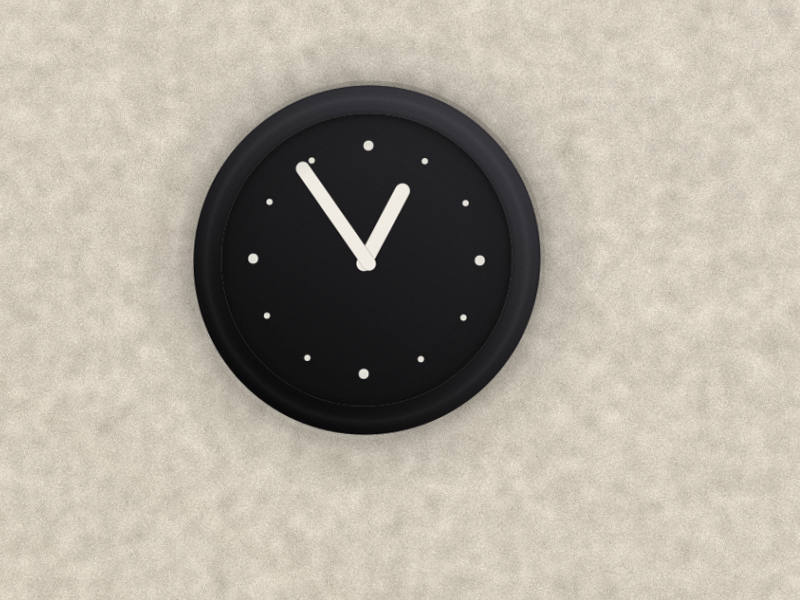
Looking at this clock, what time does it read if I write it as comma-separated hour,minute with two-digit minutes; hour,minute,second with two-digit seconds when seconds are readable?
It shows 12,54
